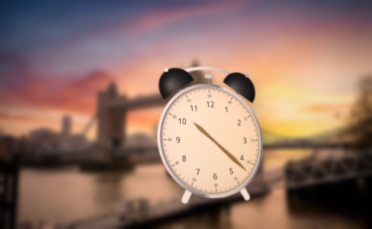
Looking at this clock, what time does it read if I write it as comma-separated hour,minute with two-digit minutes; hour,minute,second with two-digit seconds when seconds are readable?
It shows 10,22
